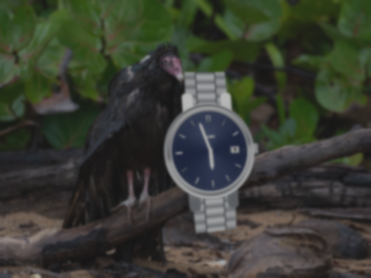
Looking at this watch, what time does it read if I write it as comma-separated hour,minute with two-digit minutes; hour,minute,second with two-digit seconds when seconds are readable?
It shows 5,57
